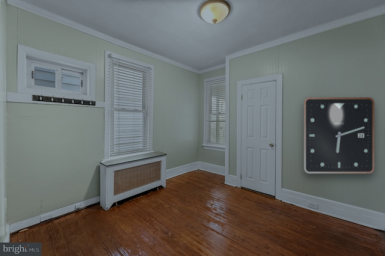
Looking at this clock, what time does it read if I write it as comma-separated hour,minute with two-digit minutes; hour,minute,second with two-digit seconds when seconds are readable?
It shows 6,12
